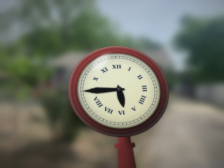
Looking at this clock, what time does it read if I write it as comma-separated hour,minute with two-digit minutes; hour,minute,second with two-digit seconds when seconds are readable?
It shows 5,45
